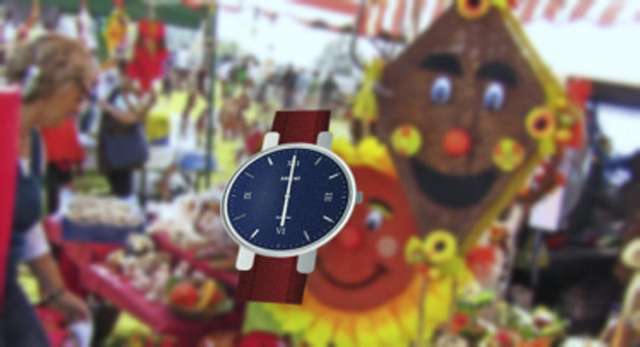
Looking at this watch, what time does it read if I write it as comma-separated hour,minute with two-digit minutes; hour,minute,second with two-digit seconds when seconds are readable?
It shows 6,00
